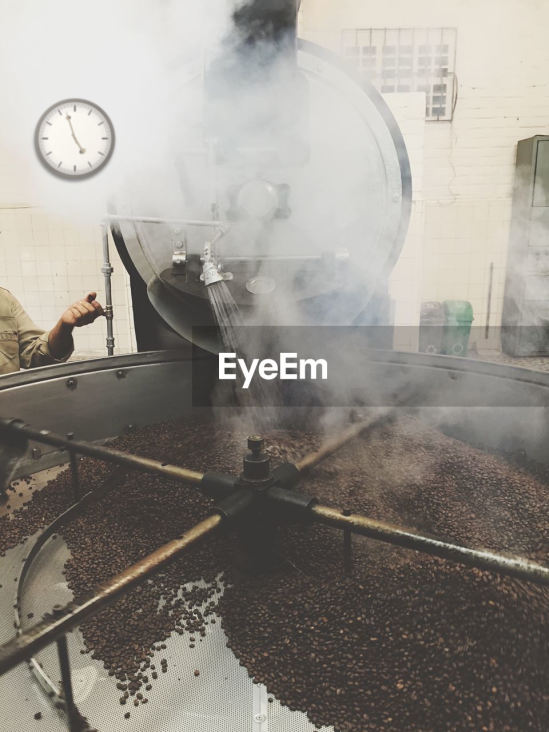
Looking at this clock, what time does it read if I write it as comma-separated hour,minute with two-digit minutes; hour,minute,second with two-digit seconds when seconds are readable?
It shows 4,57
